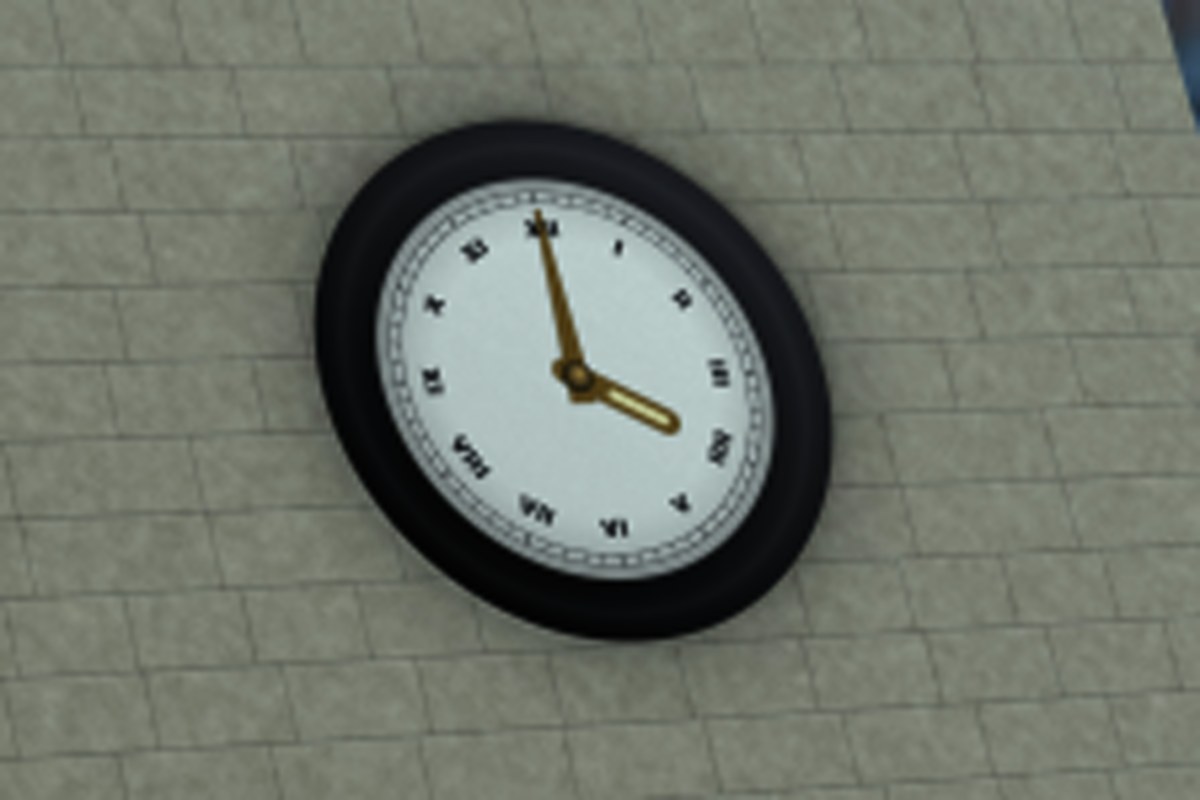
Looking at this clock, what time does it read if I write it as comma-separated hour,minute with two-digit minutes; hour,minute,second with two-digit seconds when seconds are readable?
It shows 4,00
